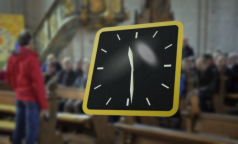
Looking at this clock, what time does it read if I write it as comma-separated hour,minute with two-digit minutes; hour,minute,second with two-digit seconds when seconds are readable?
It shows 11,29
